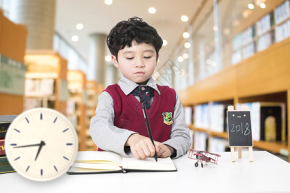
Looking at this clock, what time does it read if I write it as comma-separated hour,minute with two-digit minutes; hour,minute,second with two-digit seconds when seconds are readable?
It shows 6,44
